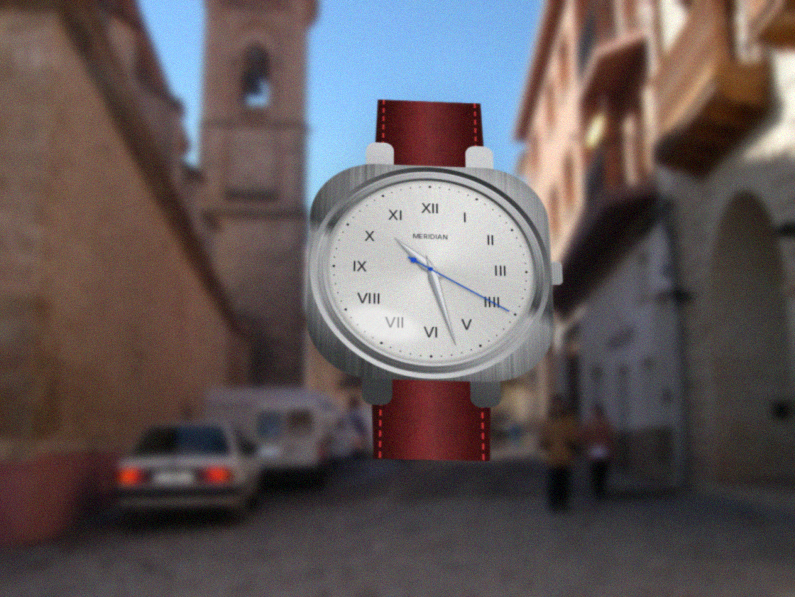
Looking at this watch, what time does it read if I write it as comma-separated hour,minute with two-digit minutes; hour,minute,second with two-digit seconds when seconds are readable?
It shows 10,27,20
